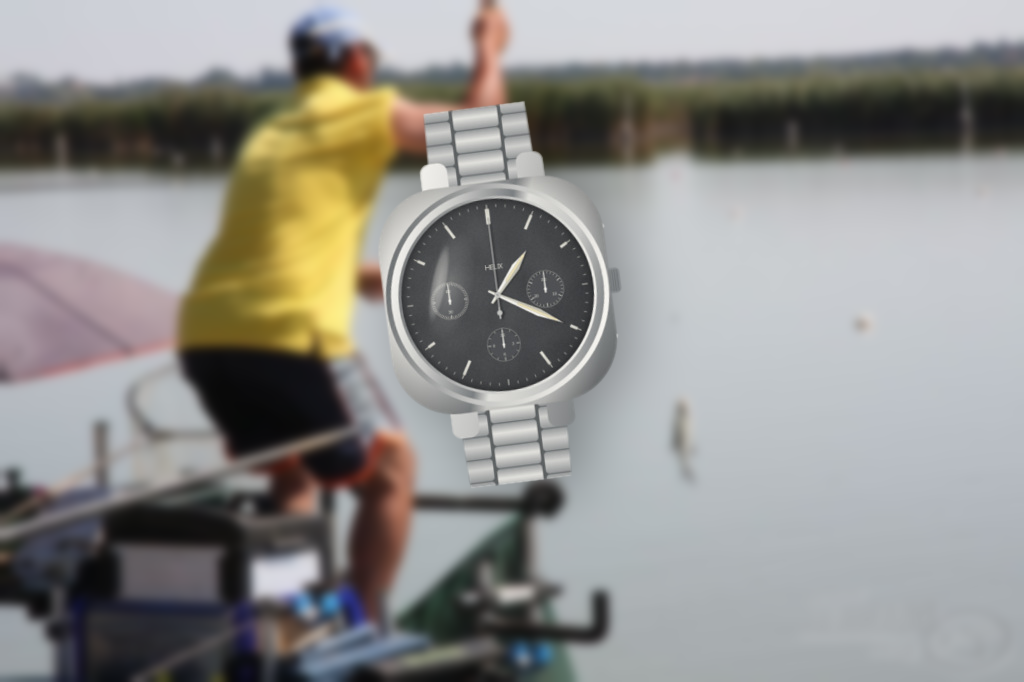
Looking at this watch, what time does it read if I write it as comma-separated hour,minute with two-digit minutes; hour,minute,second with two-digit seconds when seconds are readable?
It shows 1,20
